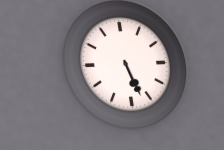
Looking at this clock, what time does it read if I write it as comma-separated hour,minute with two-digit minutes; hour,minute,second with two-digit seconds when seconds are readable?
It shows 5,27
